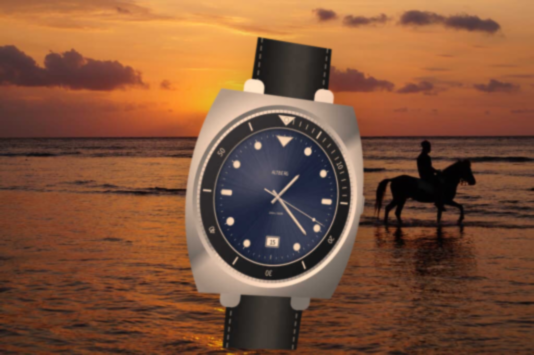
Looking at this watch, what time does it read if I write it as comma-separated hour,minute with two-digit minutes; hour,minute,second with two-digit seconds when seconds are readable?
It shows 1,22,19
